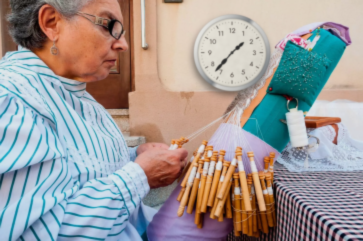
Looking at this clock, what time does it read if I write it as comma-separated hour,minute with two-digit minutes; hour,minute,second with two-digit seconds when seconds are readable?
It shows 1,37
